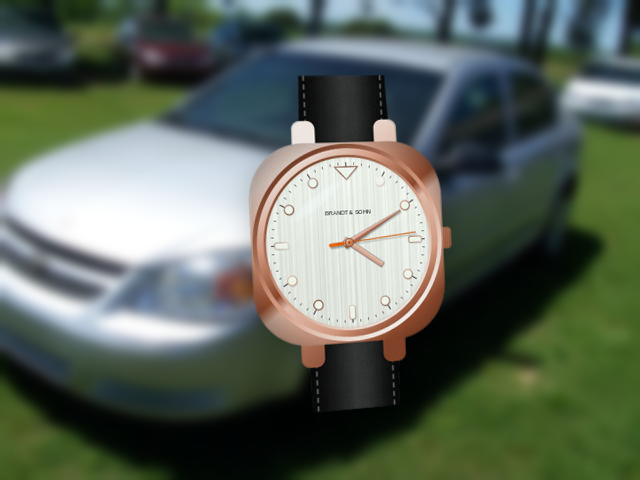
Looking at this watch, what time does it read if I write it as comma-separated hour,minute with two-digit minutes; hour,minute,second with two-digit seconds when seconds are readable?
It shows 4,10,14
